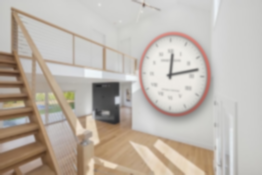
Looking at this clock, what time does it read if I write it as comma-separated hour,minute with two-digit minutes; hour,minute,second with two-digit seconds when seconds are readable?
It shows 12,13
